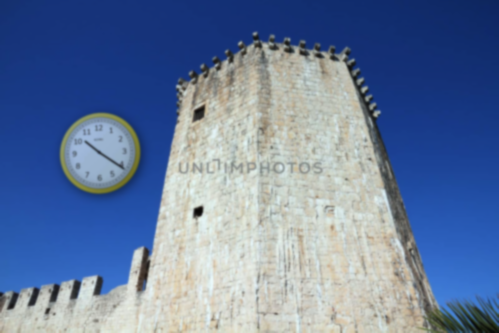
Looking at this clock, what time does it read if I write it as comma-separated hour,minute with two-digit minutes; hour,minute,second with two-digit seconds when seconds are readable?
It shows 10,21
